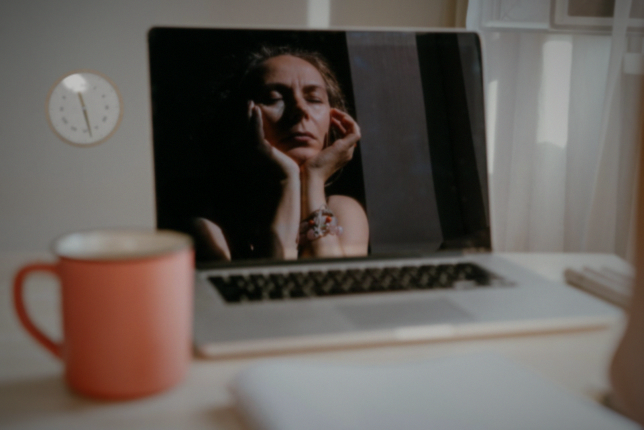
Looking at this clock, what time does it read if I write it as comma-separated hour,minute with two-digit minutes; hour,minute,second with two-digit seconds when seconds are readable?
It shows 11,28
